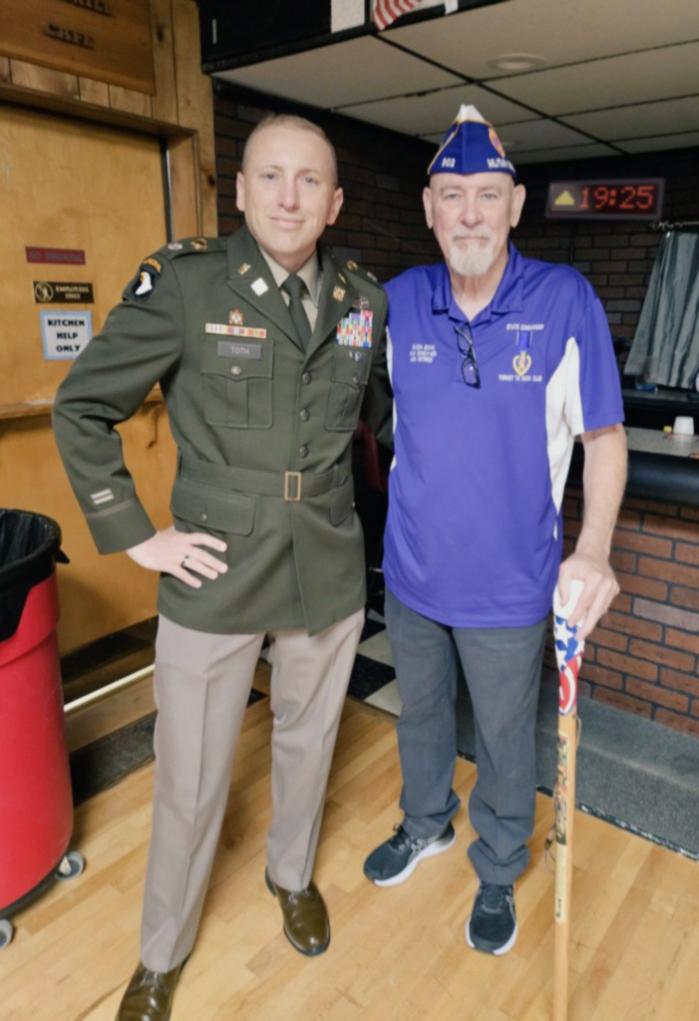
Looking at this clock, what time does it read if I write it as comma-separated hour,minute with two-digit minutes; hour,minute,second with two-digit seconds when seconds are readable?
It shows 19,25
